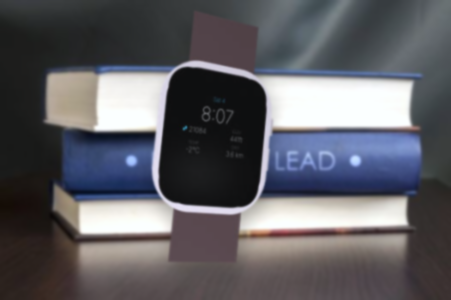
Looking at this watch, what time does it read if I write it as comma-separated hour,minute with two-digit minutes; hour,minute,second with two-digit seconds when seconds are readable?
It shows 8,07
